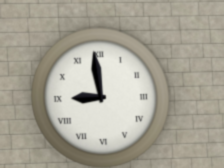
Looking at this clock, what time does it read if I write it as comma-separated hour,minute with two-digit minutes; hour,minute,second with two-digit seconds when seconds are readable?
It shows 8,59
